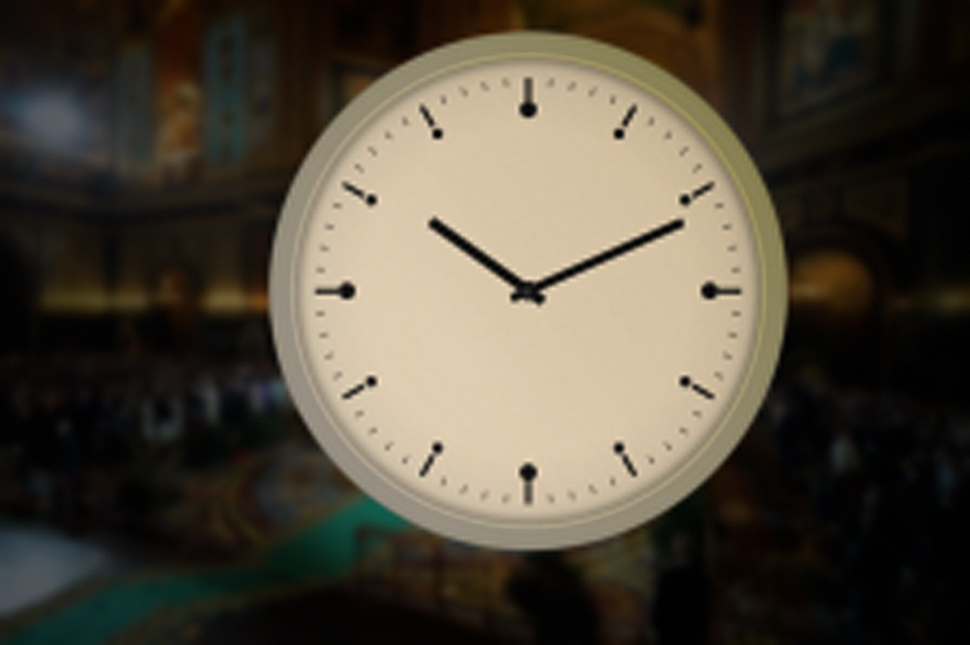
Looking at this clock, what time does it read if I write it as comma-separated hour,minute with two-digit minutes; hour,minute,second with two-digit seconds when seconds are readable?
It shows 10,11
